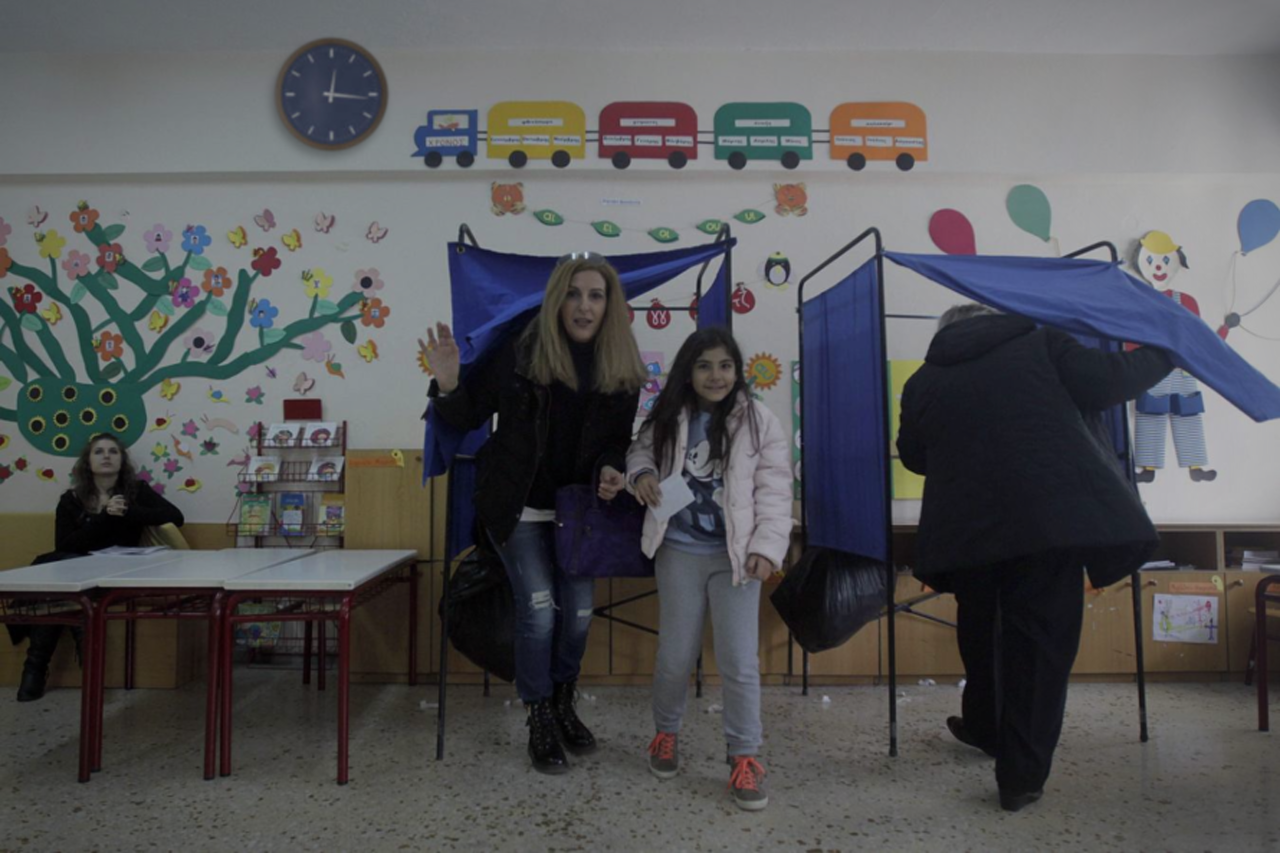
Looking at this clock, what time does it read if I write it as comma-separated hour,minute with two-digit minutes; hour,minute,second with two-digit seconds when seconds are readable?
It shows 12,16
